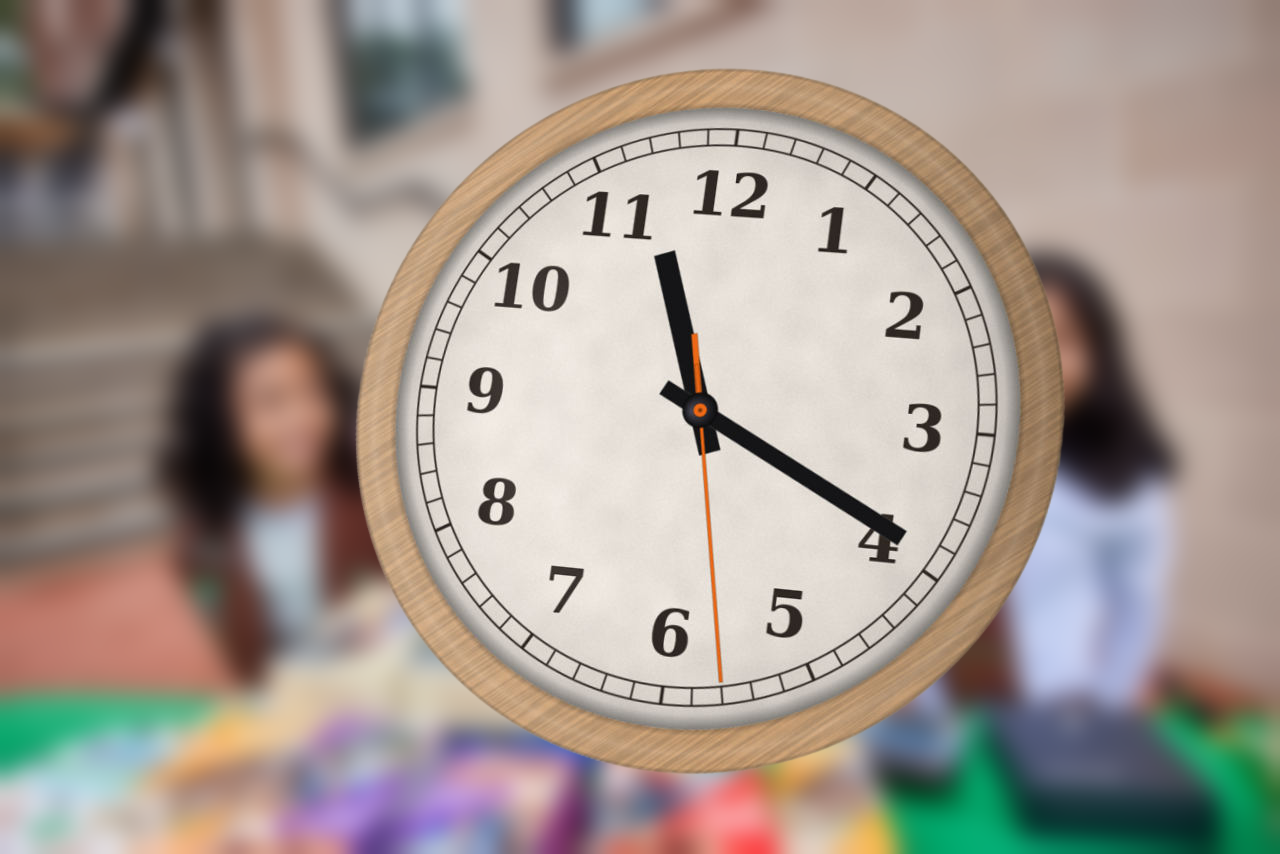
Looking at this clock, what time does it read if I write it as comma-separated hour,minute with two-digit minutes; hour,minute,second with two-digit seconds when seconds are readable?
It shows 11,19,28
